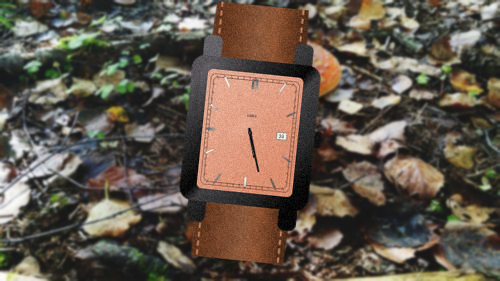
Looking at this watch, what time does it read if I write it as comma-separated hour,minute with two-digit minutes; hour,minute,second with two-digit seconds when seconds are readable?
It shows 5,27
